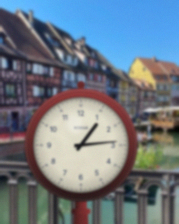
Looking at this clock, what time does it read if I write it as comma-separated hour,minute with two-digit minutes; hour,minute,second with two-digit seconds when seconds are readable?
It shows 1,14
